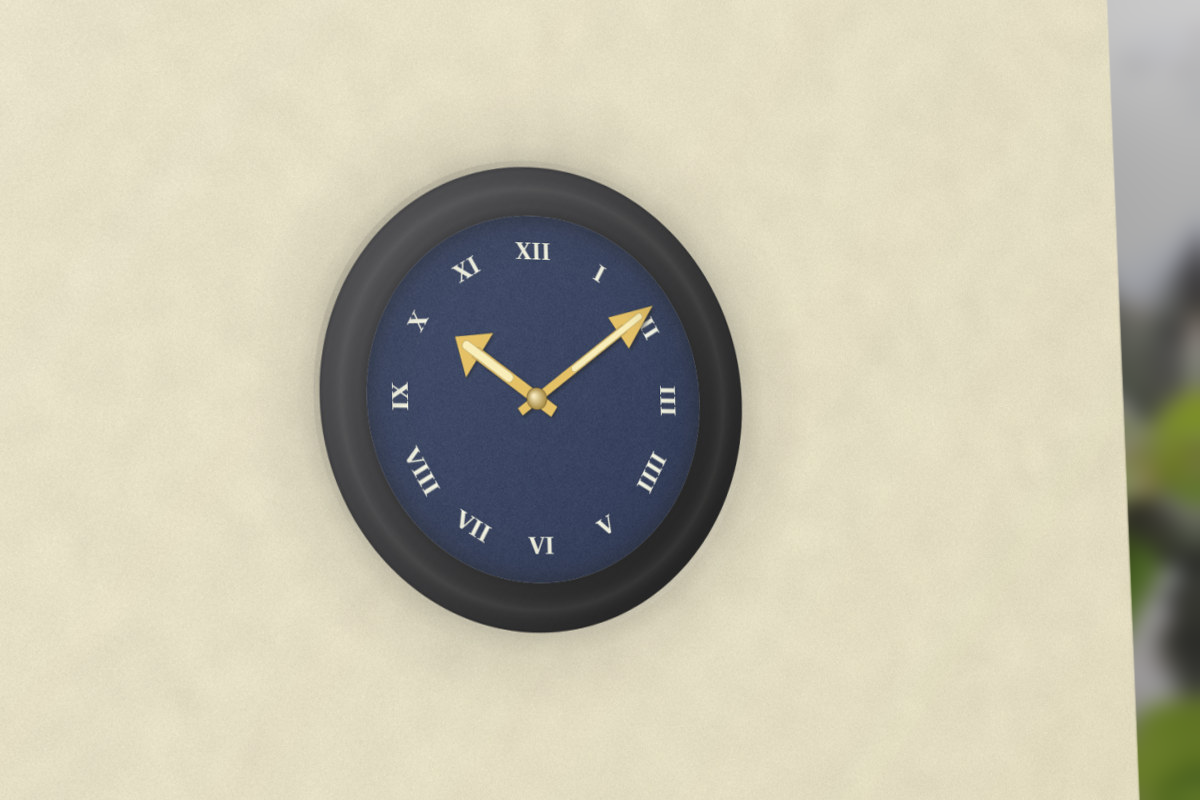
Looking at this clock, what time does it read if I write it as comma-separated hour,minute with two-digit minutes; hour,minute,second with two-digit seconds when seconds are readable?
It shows 10,09
